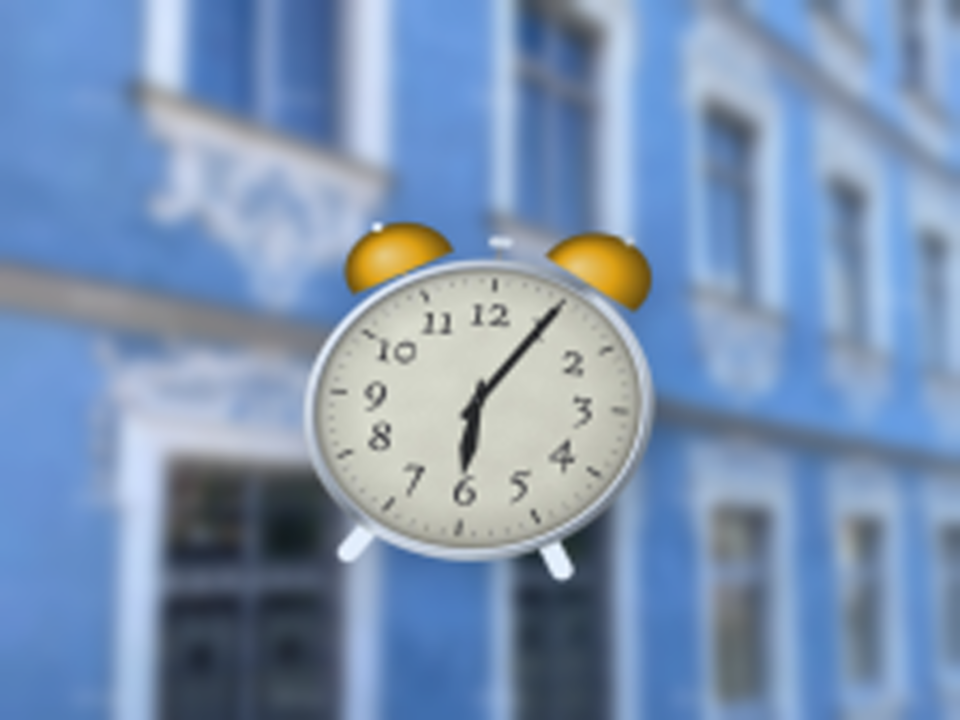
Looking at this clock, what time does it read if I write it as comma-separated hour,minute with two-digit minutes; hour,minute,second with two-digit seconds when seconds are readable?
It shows 6,05
